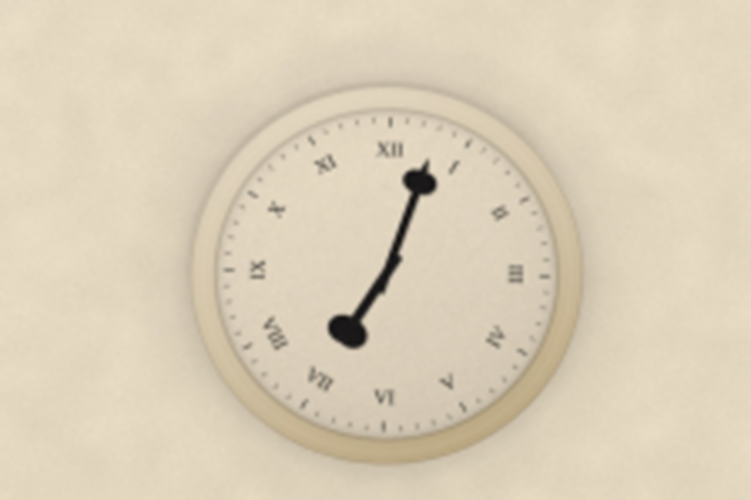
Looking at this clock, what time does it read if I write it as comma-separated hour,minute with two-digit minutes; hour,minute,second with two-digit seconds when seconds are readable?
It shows 7,03
